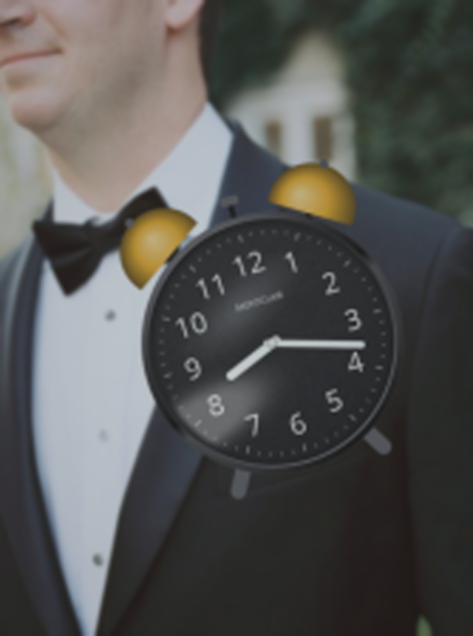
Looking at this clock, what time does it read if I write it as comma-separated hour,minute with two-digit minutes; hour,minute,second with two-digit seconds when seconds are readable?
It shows 8,18
